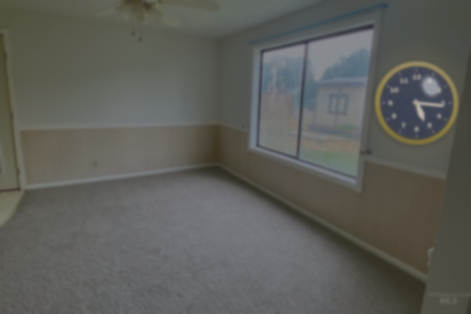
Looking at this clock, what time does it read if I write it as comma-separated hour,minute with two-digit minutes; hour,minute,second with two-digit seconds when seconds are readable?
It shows 5,16
